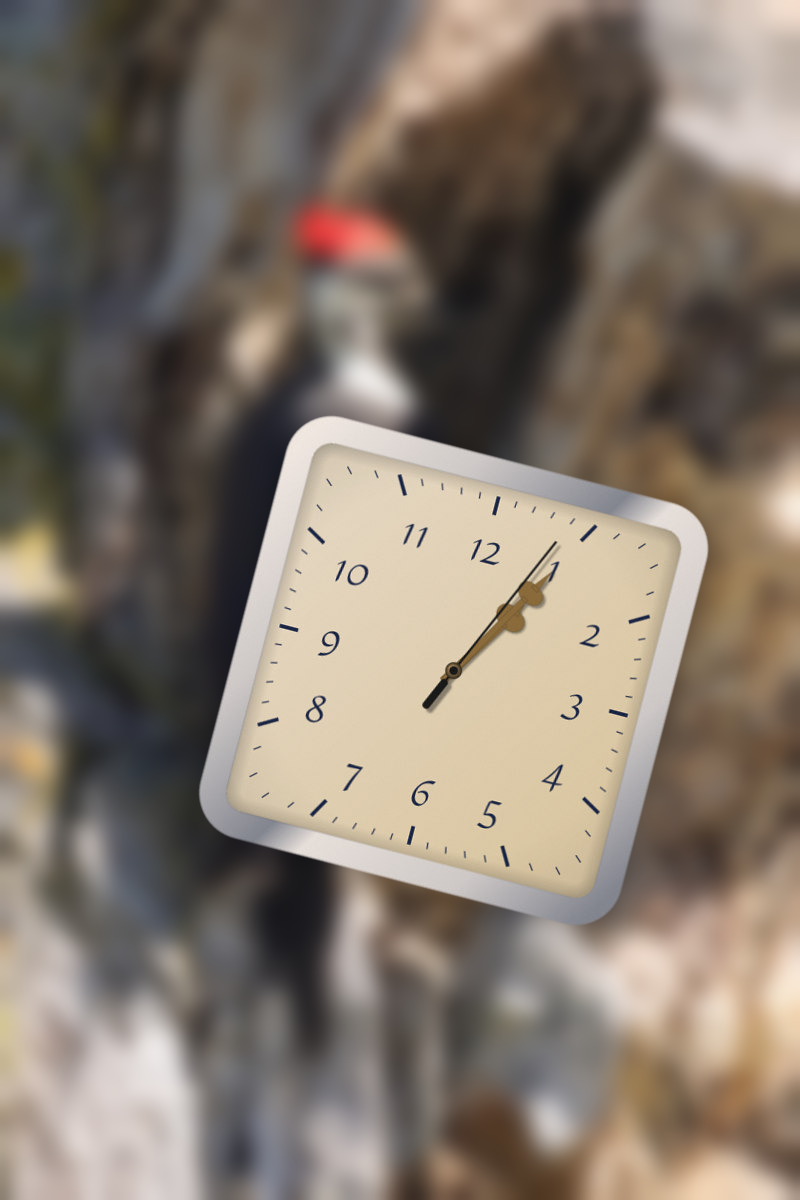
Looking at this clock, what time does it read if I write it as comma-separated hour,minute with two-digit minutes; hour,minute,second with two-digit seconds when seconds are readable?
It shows 1,05,04
